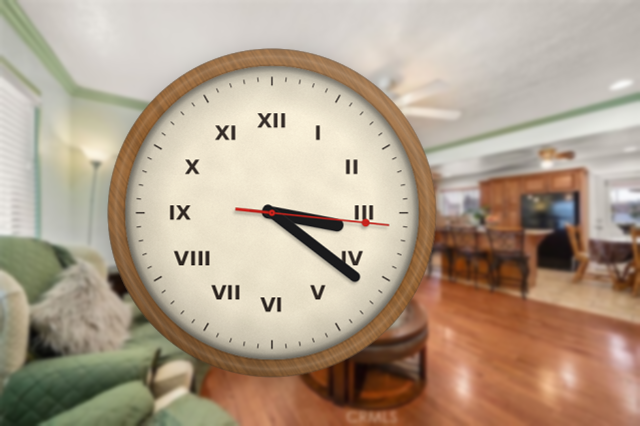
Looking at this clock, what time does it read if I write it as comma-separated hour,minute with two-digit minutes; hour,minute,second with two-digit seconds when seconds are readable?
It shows 3,21,16
